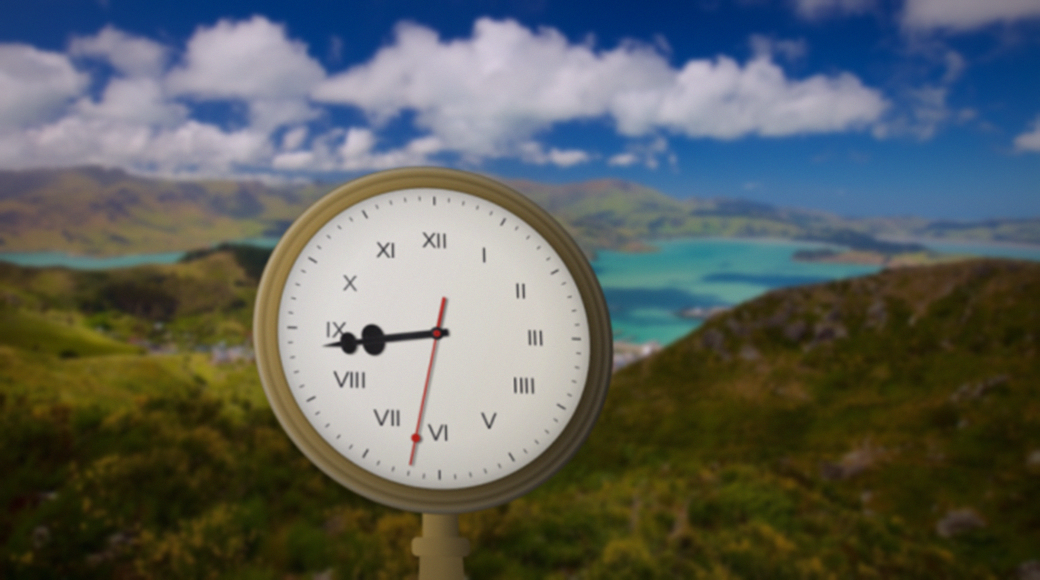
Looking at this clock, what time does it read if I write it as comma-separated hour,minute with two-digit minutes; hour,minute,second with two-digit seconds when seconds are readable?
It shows 8,43,32
